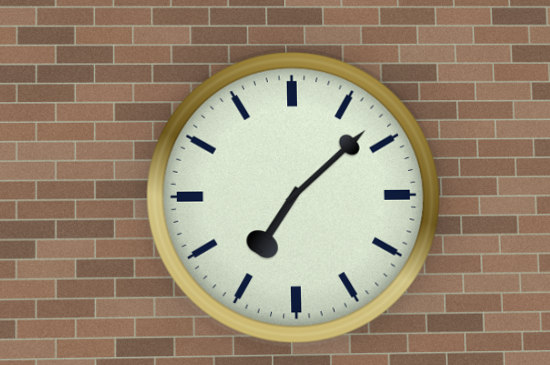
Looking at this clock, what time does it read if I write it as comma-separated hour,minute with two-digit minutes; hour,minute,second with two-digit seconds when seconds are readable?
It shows 7,08
